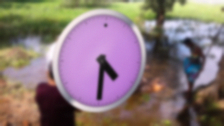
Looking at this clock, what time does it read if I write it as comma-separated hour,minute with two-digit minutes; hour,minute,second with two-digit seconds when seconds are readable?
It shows 4,30
